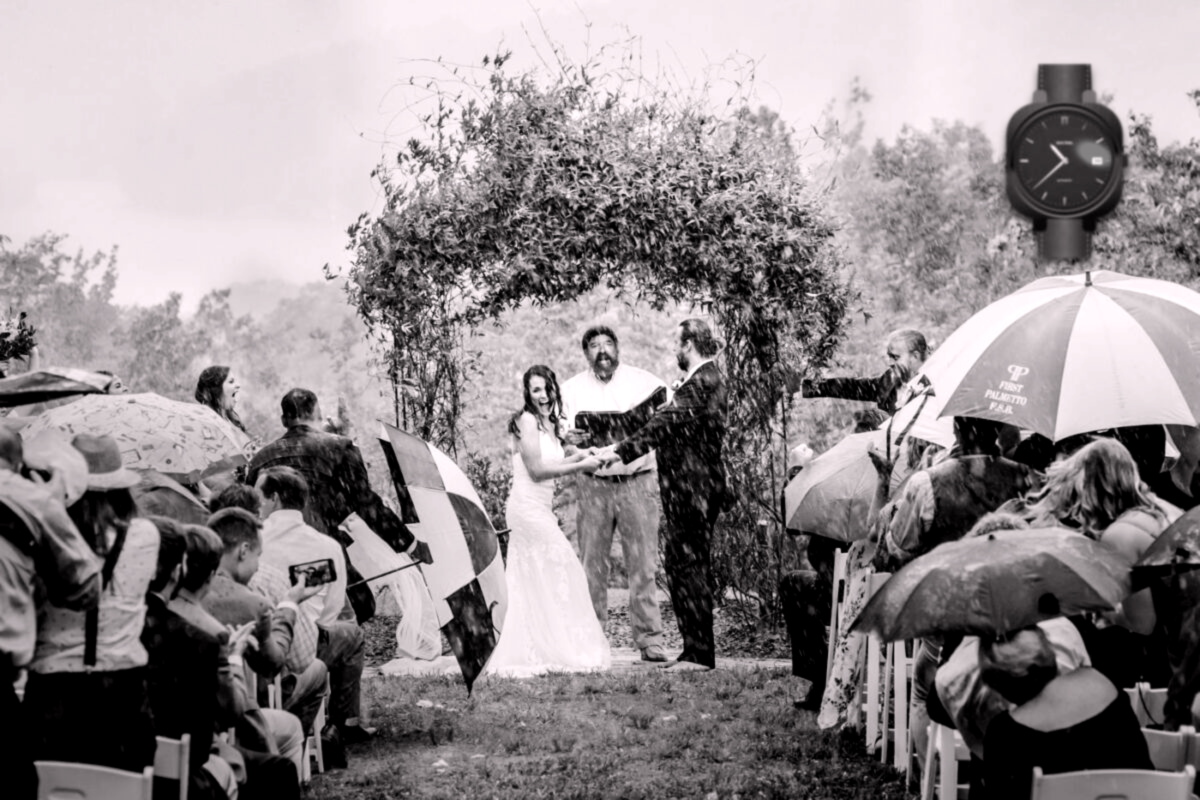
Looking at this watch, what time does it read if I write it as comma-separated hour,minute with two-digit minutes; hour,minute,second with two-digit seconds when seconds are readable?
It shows 10,38
